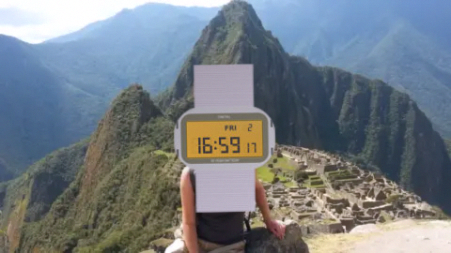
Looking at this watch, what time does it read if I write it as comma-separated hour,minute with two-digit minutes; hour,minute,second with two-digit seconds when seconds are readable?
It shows 16,59,17
